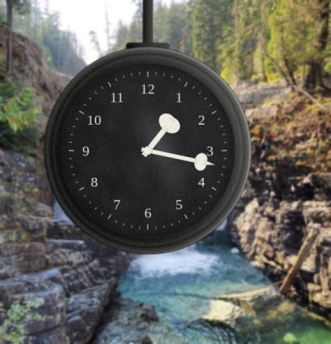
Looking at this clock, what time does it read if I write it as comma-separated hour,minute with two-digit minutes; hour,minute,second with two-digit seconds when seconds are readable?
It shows 1,17
